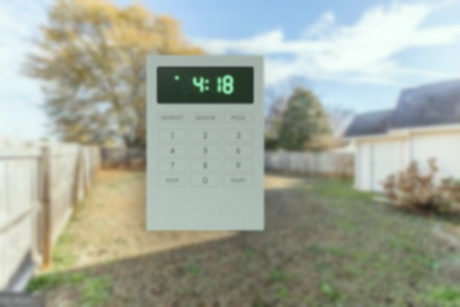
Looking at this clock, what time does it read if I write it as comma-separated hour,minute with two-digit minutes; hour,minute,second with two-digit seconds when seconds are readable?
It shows 4,18
